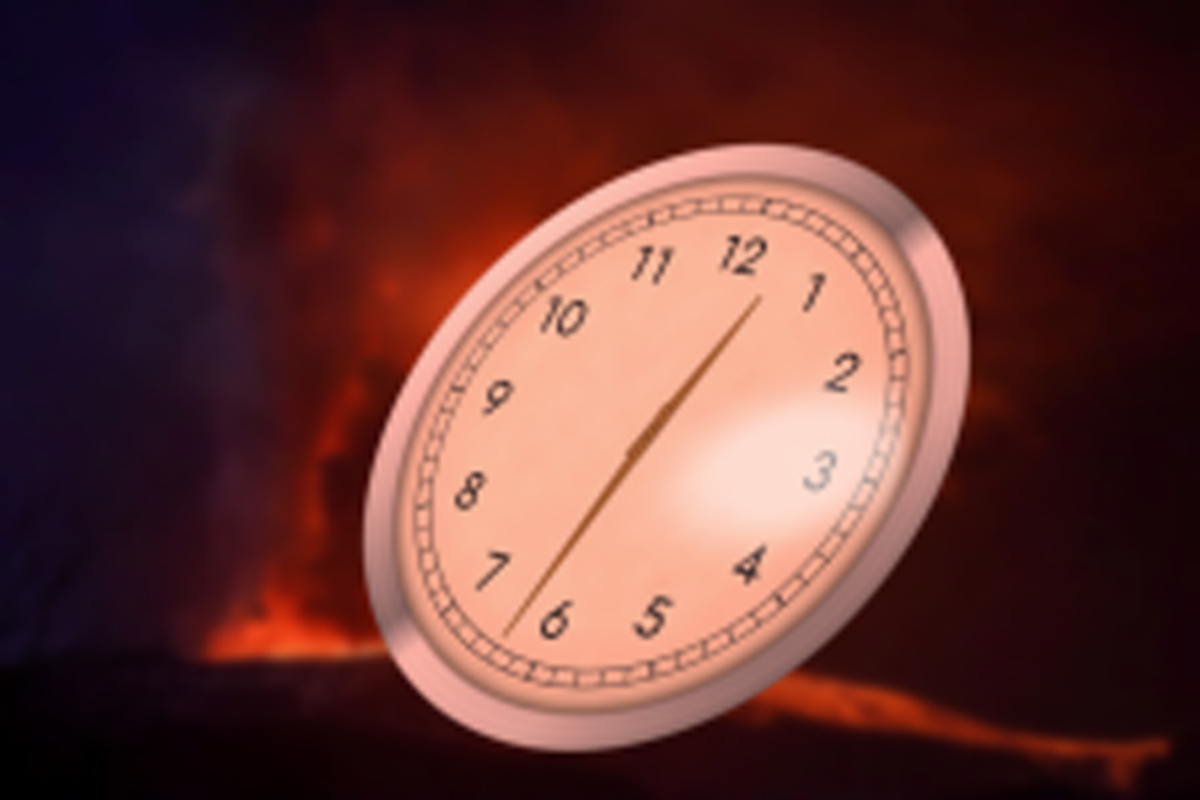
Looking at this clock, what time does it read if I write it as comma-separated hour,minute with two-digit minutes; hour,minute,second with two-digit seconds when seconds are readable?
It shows 12,32
